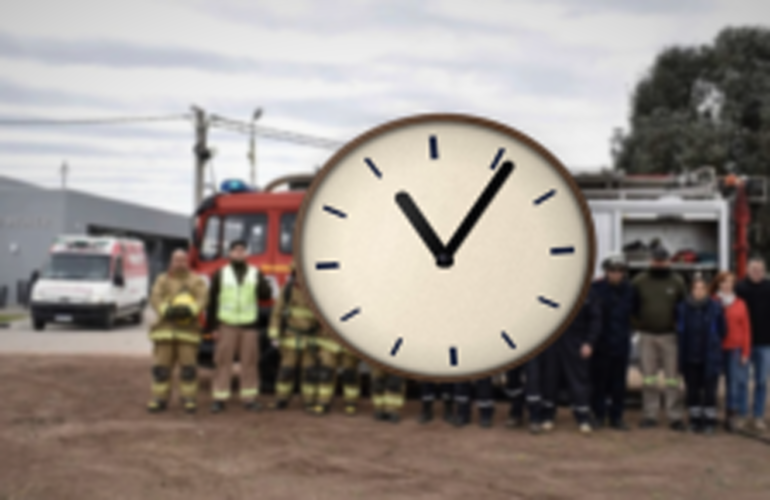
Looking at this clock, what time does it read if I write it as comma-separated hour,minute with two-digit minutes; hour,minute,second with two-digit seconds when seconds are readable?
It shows 11,06
